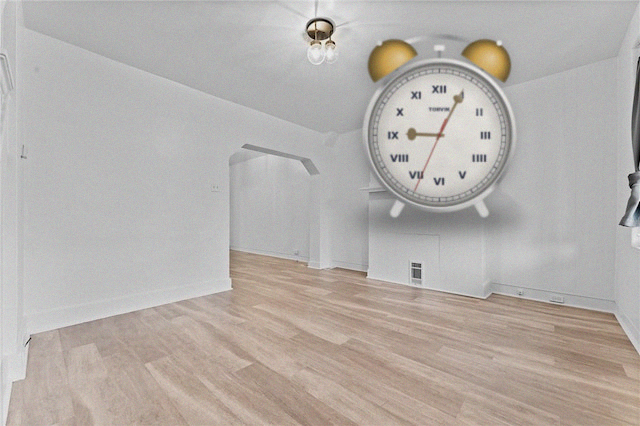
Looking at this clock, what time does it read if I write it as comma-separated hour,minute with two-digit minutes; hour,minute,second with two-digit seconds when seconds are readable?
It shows 9,04,34
